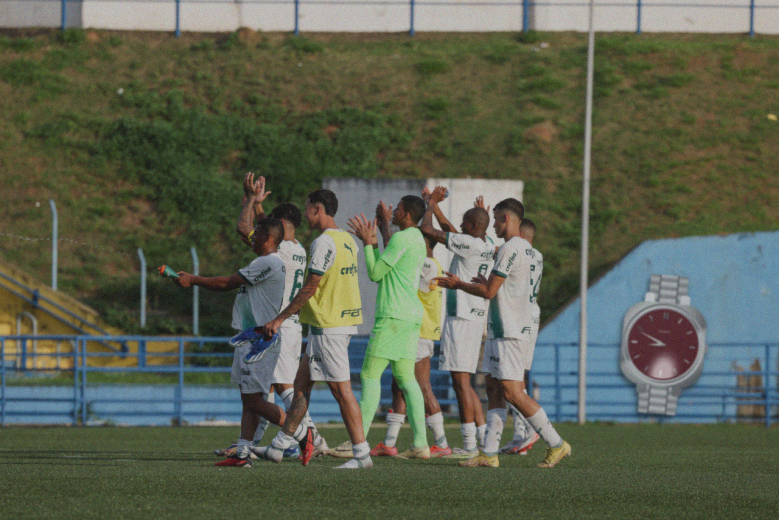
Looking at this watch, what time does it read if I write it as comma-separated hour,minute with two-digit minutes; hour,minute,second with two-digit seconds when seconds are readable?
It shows 8,49
